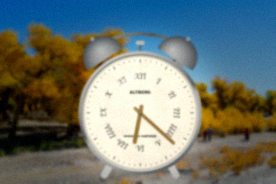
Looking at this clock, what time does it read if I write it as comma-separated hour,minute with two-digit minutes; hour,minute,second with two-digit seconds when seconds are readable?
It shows 6,22
